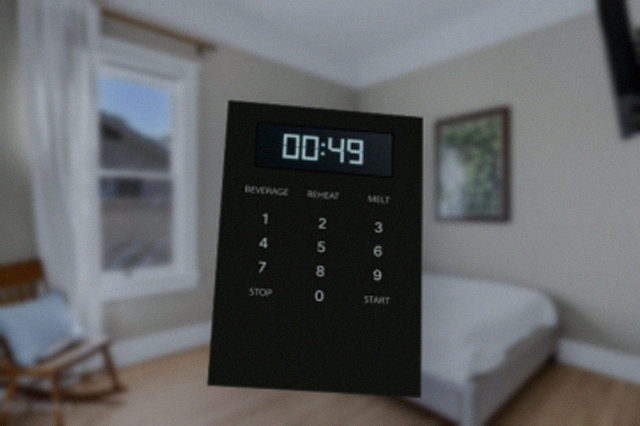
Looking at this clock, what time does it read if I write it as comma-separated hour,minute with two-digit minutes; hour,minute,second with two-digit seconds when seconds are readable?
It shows 0,49
